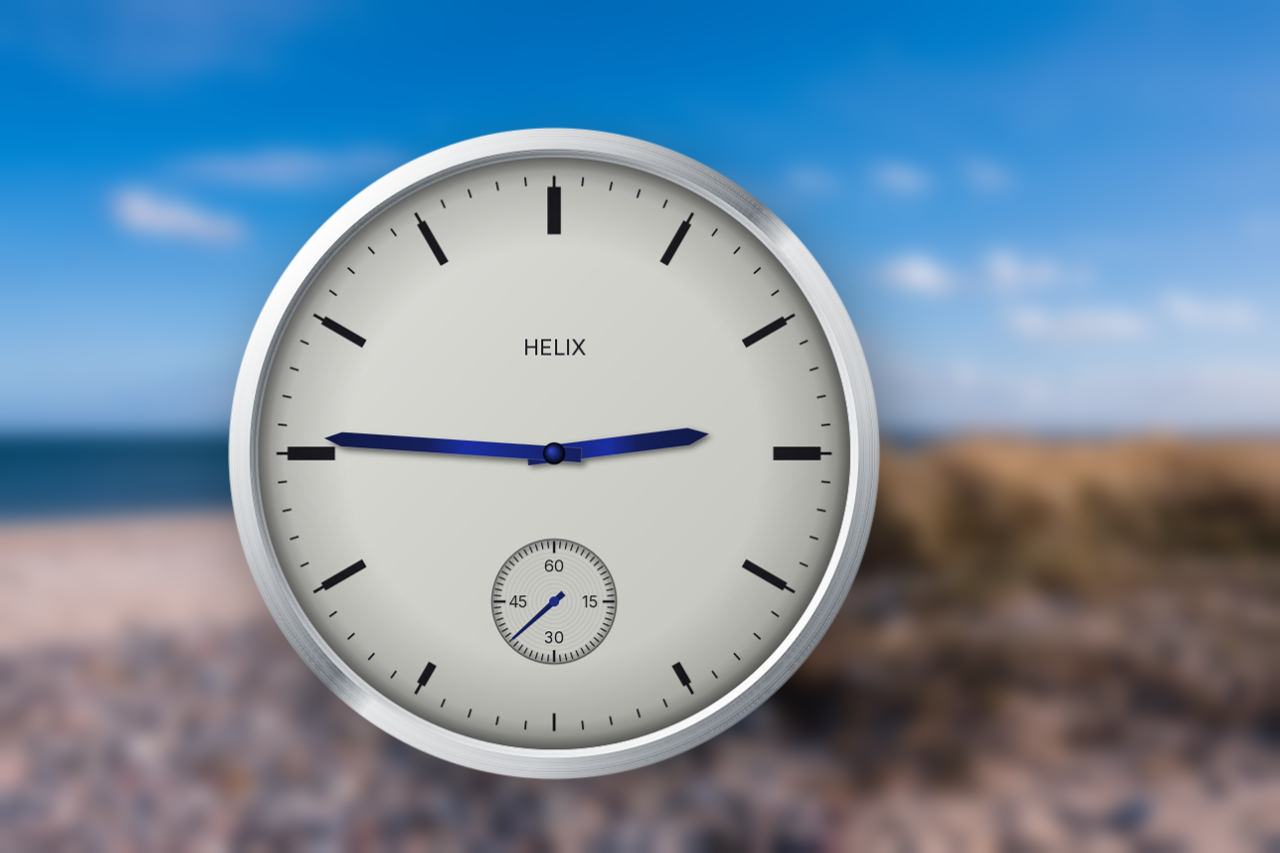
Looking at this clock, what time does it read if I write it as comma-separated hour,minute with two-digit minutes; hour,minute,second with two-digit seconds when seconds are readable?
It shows 2,45,38
